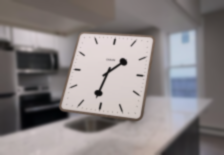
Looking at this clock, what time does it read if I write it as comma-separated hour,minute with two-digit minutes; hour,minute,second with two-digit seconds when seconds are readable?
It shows 1,32
